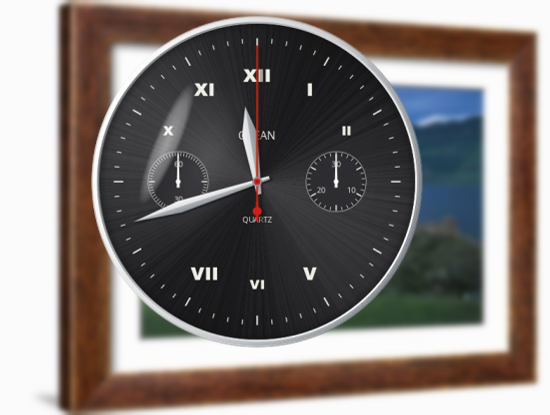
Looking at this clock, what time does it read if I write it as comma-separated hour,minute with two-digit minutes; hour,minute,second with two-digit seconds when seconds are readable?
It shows 11,42
